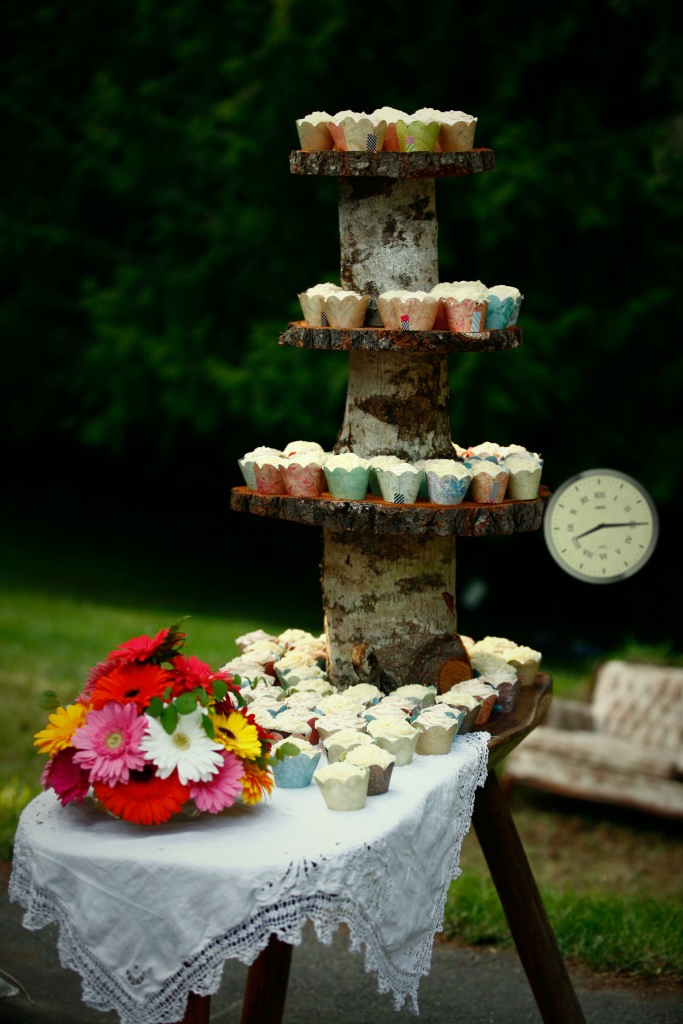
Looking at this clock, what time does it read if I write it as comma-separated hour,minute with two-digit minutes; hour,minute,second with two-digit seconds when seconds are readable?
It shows 8,15
